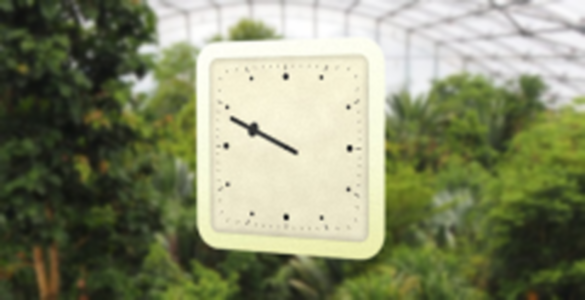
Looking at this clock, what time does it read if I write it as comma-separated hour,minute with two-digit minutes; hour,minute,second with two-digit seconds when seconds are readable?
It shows 9,49
